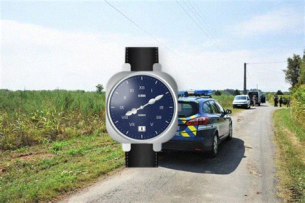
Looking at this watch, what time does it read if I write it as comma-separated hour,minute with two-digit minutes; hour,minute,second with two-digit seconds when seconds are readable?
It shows 8,10
